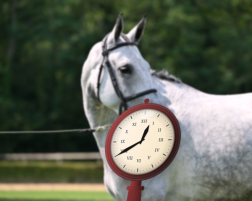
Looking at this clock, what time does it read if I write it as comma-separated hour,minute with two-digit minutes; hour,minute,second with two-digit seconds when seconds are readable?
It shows 12,40
